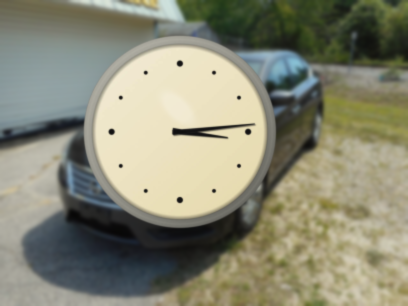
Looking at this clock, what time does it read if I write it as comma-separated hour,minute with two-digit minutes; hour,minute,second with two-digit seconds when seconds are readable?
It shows 3,14
